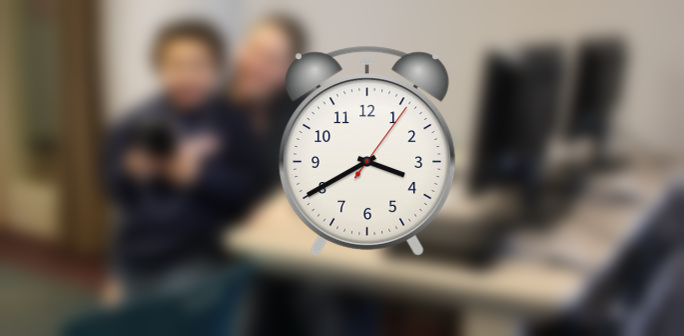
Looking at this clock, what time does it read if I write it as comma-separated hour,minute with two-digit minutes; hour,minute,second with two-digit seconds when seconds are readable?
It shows 3,40,06
